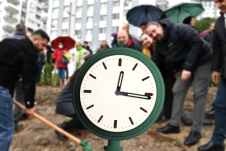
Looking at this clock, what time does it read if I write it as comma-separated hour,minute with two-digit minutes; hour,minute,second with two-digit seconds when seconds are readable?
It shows 12,16
